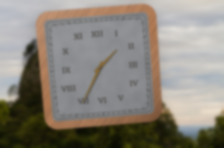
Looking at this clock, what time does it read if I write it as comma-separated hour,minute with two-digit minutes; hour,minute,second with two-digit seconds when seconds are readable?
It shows 1,35
